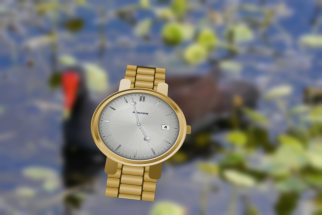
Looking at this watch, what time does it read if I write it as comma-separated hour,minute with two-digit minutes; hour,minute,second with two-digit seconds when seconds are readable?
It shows 4,57
